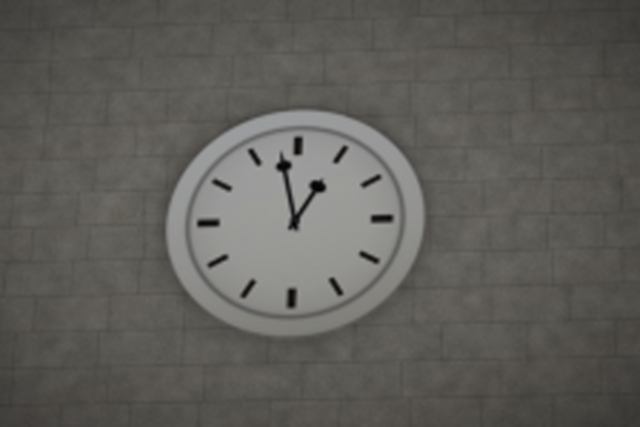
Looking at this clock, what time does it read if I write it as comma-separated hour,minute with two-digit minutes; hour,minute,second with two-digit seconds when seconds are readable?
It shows 12,58
